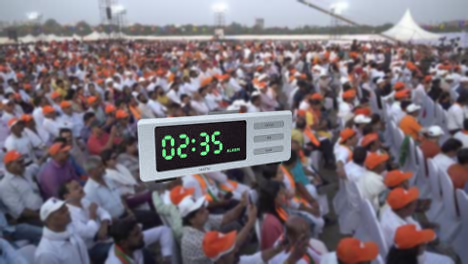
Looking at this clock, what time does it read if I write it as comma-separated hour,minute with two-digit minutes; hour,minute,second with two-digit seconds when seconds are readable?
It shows 2,35
